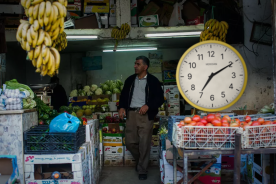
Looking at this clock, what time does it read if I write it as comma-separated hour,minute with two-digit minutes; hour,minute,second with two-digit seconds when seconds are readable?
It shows 7,10
